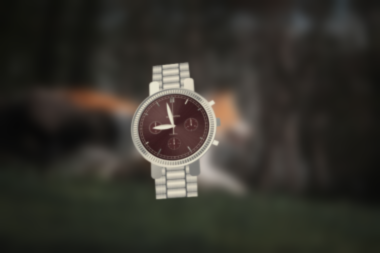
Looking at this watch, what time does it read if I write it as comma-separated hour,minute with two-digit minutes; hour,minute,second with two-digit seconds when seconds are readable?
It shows 8,58
